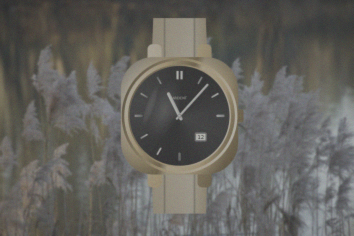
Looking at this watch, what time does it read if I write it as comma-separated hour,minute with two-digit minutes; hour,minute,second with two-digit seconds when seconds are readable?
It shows 11,07
